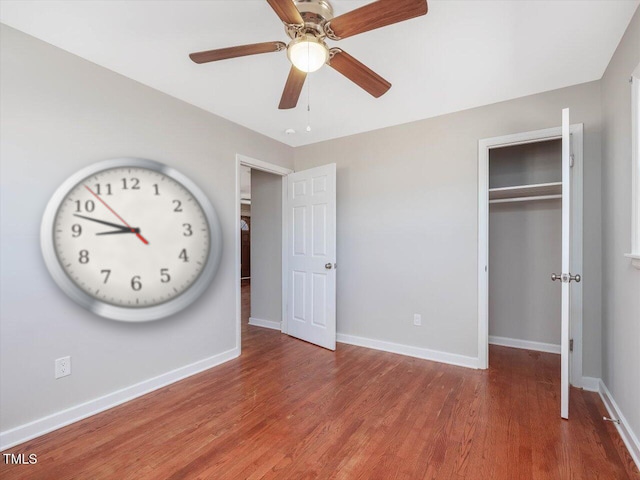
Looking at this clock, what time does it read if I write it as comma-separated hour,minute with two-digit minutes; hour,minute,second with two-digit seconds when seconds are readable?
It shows 8,47,53
